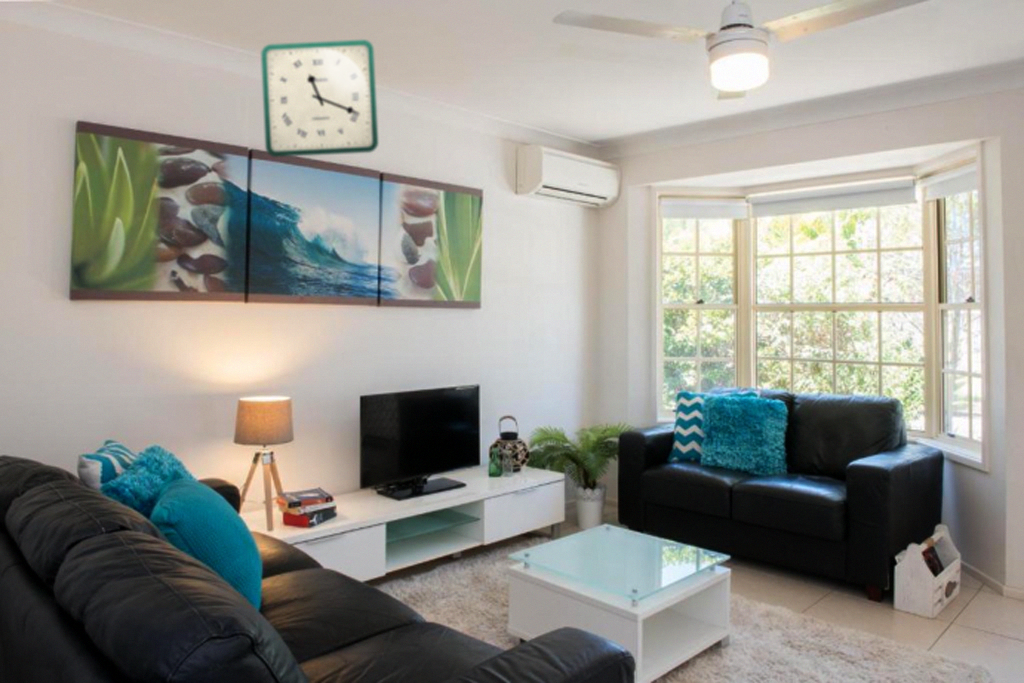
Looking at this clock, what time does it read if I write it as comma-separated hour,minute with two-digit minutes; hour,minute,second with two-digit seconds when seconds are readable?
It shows 11,19
